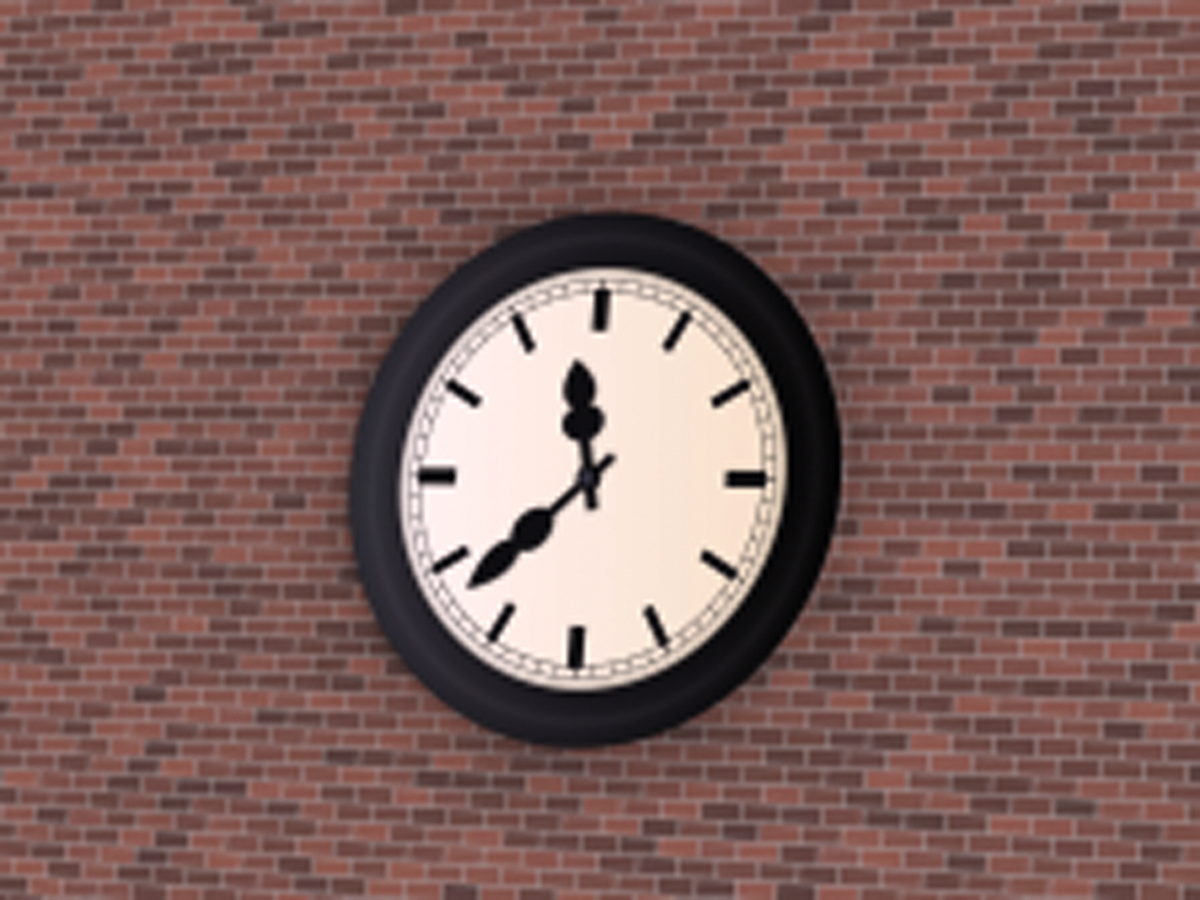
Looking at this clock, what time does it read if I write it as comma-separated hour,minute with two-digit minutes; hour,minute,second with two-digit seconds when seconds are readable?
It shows 11,38
